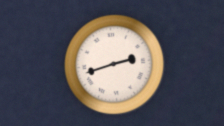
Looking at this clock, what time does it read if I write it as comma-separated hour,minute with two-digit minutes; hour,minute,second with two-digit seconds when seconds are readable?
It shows 2,43
